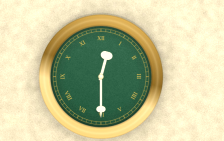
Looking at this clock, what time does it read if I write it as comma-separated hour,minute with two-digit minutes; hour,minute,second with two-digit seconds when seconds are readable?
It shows 12,30
